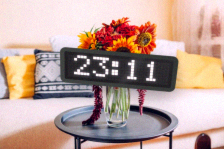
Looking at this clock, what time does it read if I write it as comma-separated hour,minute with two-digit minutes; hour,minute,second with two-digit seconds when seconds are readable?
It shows 23,11
